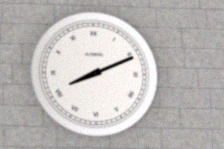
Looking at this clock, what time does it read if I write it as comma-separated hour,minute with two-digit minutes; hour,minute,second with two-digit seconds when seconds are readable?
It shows 8,11
